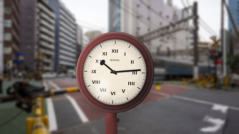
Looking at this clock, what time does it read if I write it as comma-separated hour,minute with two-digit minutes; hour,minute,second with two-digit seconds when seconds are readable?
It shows 10,14
